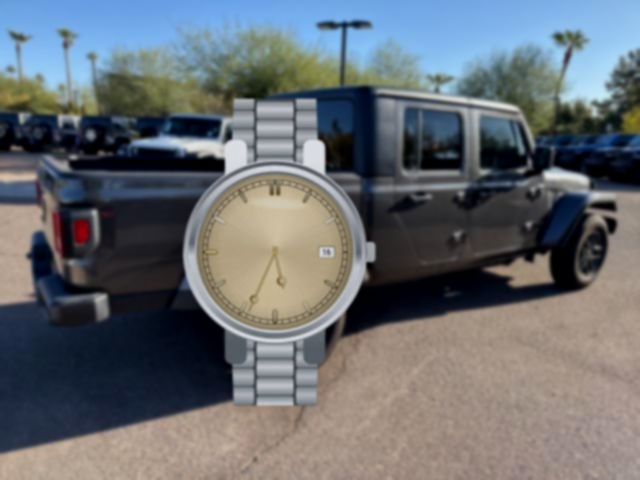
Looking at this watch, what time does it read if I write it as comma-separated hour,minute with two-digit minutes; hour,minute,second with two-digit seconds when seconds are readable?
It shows 5,34
